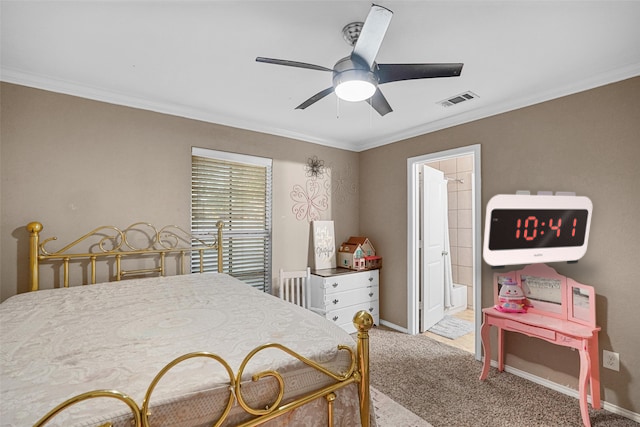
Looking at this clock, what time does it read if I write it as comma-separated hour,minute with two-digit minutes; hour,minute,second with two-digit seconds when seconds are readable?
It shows 10,41
